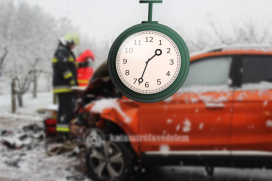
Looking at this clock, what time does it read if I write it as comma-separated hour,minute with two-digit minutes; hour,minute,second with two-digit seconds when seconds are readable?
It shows 1,33
